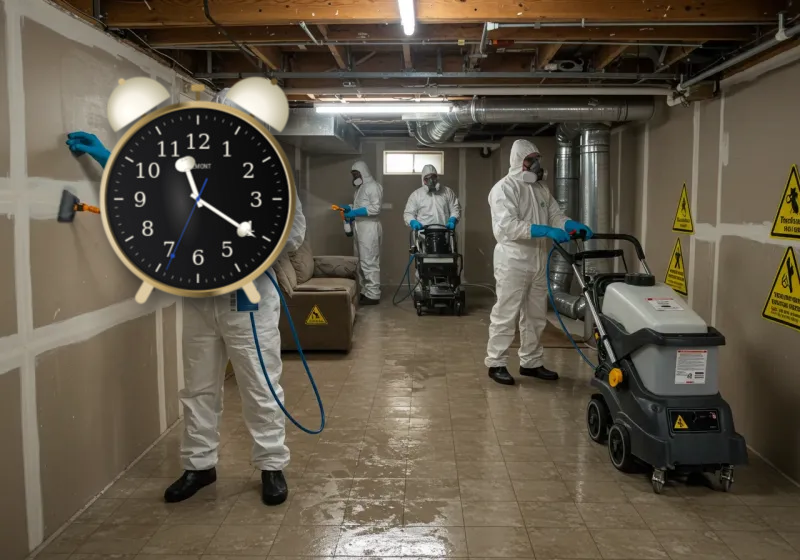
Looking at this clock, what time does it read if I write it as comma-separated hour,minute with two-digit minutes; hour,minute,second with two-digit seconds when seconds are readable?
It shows 11,20,34
